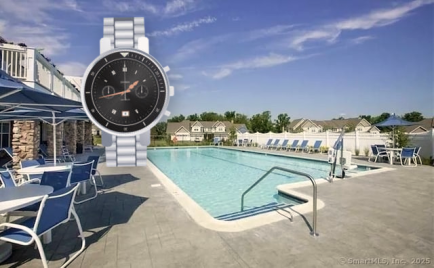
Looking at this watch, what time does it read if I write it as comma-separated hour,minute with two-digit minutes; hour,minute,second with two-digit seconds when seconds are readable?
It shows 1,43
